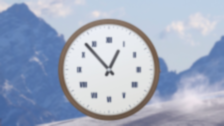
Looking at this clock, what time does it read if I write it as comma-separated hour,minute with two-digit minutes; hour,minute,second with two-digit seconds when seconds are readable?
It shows 12,53
